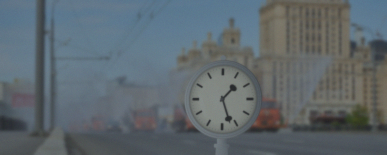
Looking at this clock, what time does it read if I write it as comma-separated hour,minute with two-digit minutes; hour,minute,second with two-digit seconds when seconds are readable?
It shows 1,27
